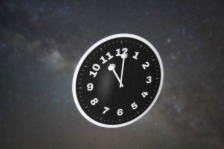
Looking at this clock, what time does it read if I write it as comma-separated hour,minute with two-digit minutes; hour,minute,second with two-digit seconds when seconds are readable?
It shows 11,01
